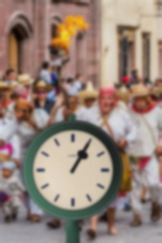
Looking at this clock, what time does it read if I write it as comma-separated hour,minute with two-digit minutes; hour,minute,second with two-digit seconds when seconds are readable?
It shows 1,05
